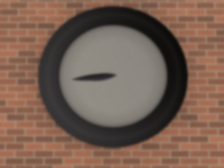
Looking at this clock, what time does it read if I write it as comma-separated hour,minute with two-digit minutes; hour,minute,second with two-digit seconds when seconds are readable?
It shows 8,44
